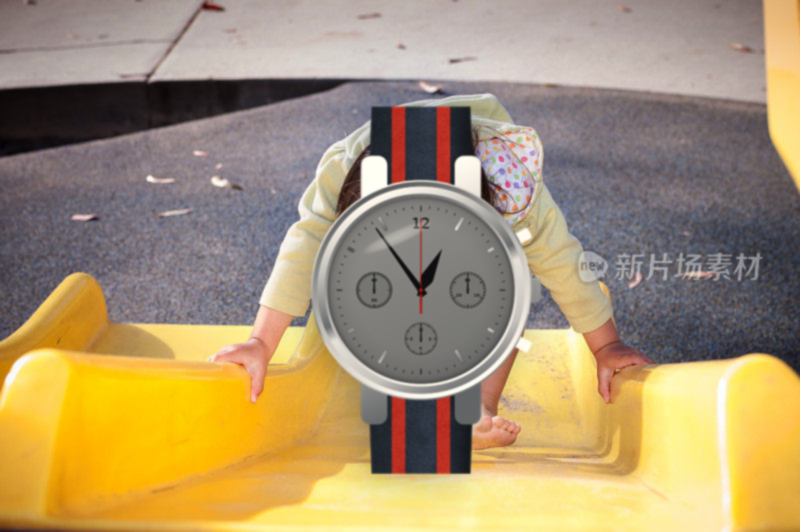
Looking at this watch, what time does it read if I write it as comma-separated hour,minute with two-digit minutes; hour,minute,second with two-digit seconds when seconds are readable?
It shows 12,54
